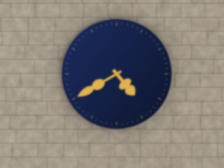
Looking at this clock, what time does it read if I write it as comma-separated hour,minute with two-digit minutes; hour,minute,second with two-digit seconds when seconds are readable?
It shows 4,40
